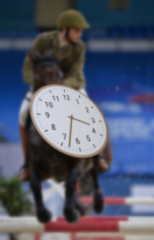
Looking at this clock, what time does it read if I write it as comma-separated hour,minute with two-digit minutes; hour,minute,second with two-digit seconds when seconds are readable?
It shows 3,33
